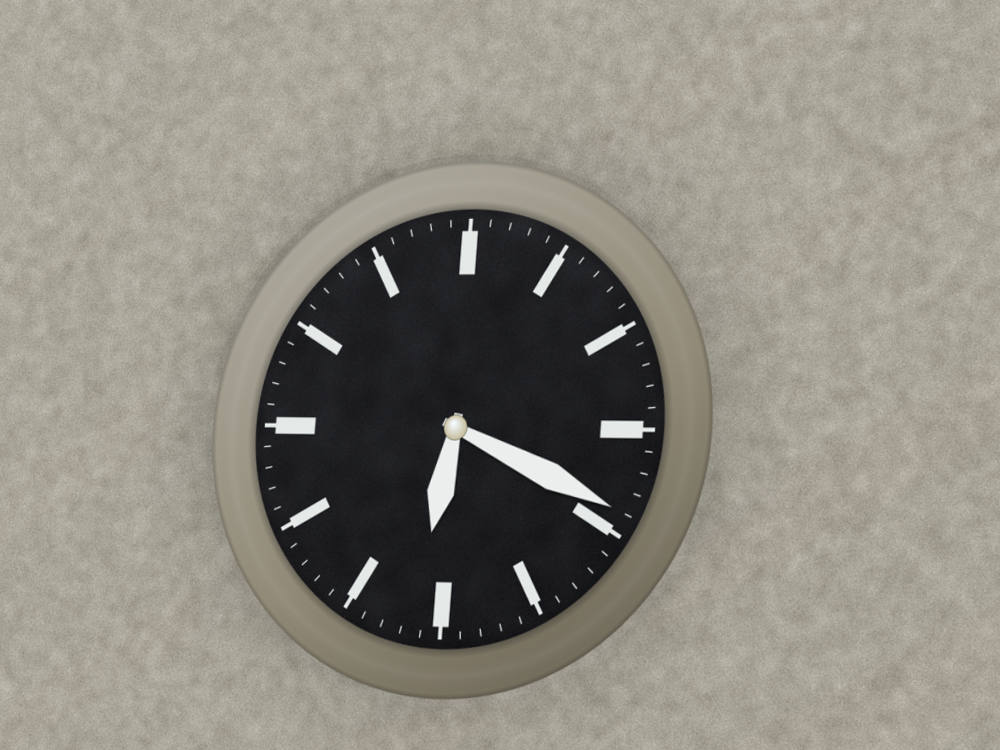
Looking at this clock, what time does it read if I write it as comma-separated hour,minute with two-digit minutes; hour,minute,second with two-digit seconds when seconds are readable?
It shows 6,19
